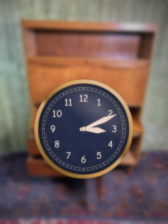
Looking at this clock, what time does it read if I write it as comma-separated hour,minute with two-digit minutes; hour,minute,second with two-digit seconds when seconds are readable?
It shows 3,11
